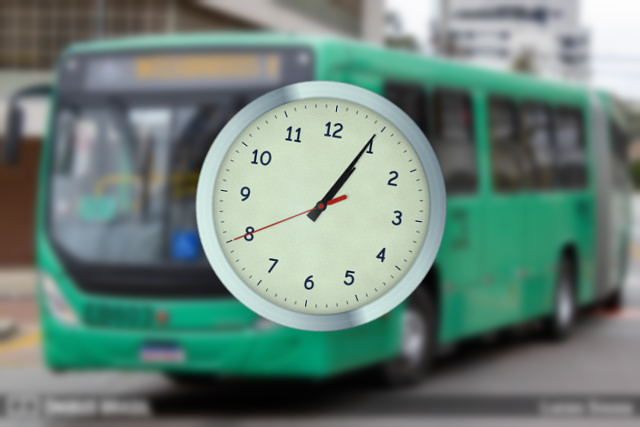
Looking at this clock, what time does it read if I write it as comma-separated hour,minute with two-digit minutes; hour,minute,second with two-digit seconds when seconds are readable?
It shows 1,04,40
